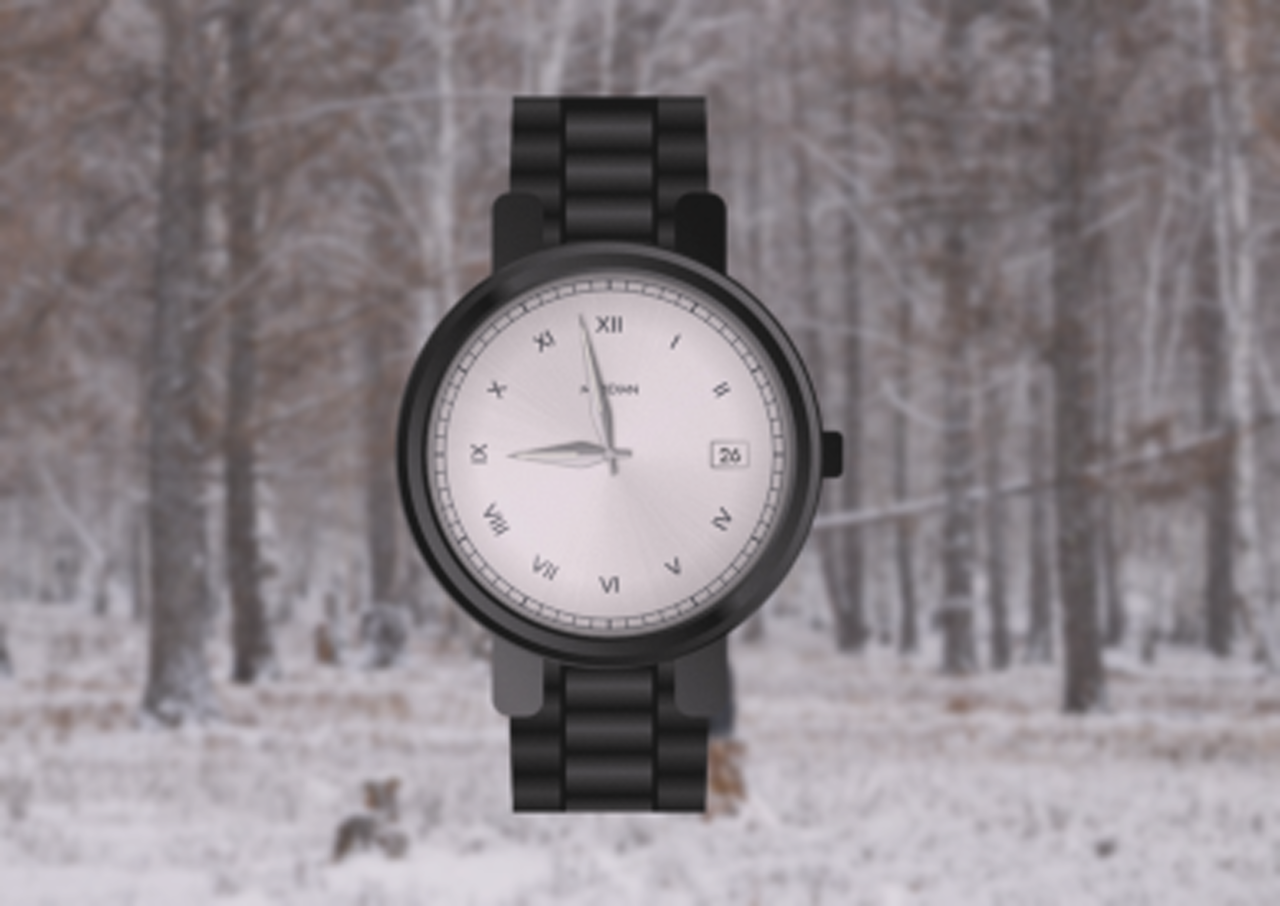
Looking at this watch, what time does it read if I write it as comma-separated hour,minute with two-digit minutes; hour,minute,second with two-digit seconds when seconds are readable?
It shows 8,58
